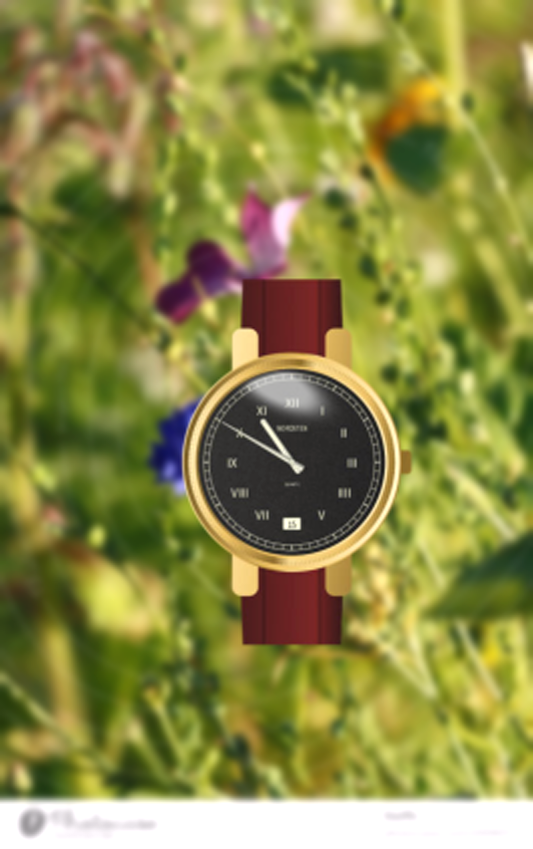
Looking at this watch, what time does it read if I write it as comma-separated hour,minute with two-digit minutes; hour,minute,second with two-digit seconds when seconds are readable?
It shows 10,50
